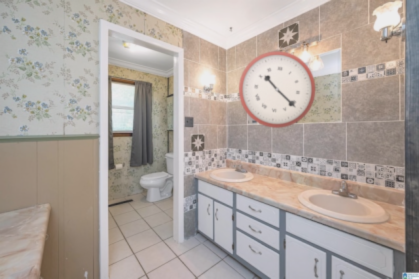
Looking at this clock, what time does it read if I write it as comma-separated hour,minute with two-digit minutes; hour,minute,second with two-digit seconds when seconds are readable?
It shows 10,21
